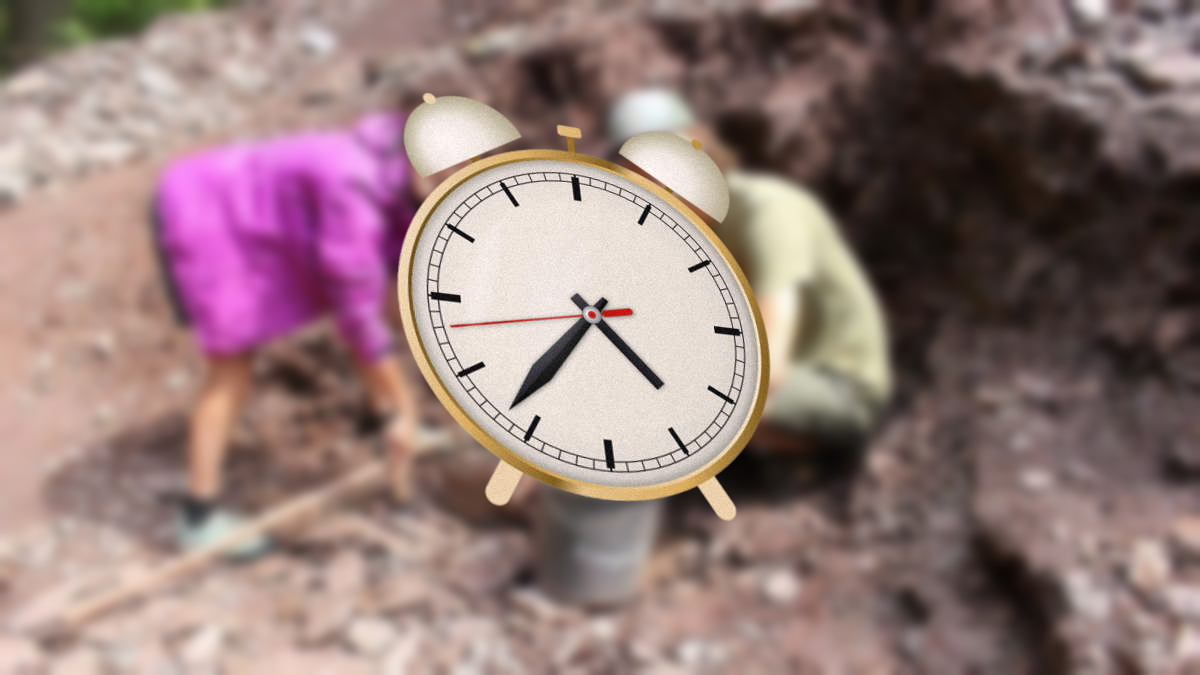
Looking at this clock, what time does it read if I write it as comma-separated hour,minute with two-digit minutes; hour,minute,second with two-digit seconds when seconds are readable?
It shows 4,36,43
